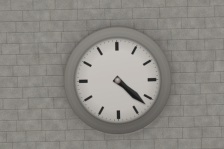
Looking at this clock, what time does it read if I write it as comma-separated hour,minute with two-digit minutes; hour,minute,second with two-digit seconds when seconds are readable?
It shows 4,22
